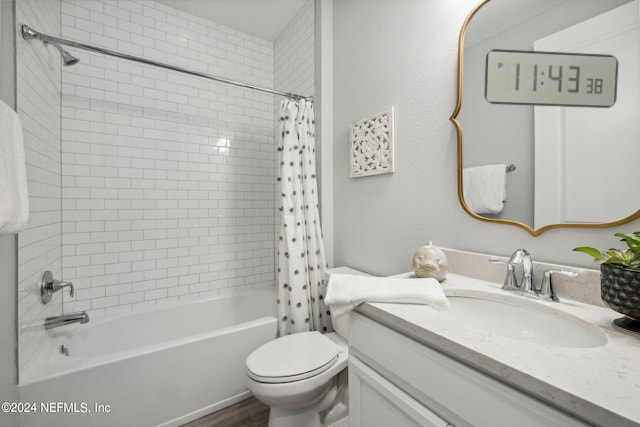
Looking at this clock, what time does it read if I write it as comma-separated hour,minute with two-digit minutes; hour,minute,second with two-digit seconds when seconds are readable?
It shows 11,43,38
